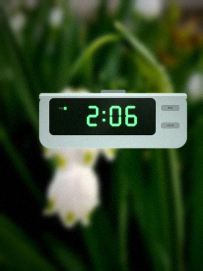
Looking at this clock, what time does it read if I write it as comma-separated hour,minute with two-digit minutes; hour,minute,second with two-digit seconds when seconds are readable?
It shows 2,06
